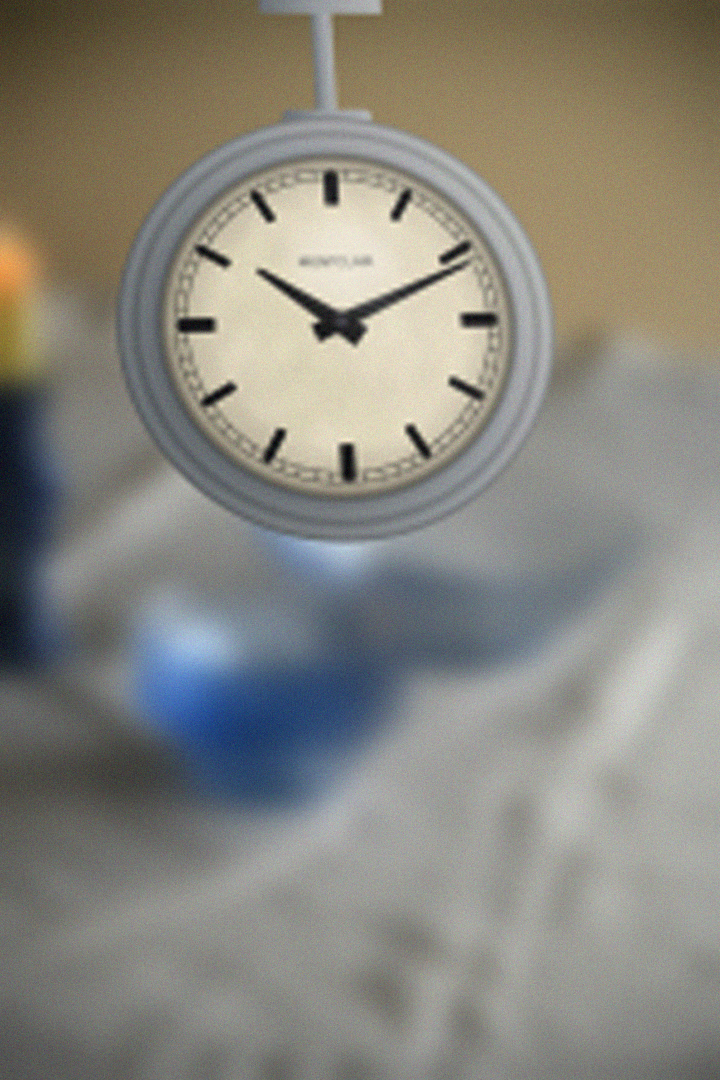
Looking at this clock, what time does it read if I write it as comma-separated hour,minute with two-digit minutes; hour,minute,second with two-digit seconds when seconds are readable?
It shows 10,11
